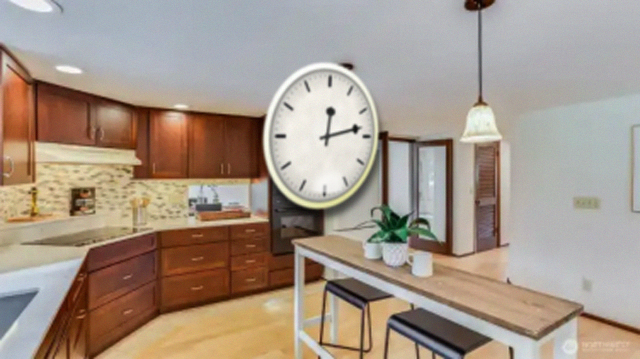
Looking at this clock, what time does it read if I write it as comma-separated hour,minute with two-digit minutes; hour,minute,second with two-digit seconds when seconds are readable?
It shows 12,13
